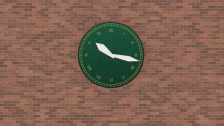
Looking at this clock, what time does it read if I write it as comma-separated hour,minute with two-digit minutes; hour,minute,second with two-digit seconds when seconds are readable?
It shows 10,17
